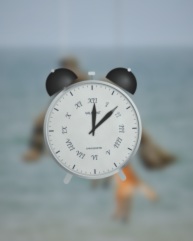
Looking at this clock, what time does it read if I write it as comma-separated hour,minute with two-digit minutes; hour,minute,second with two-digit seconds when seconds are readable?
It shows 12,08
